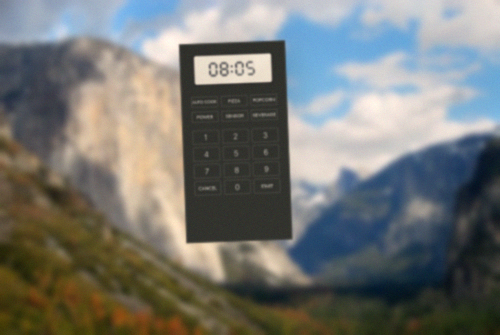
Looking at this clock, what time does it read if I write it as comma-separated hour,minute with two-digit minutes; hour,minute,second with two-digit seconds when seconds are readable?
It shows 8,05
